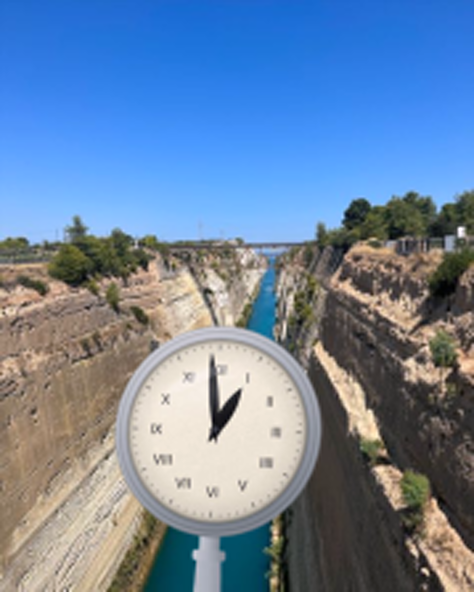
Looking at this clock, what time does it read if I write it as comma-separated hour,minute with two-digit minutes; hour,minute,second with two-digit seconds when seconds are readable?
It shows 12,59
